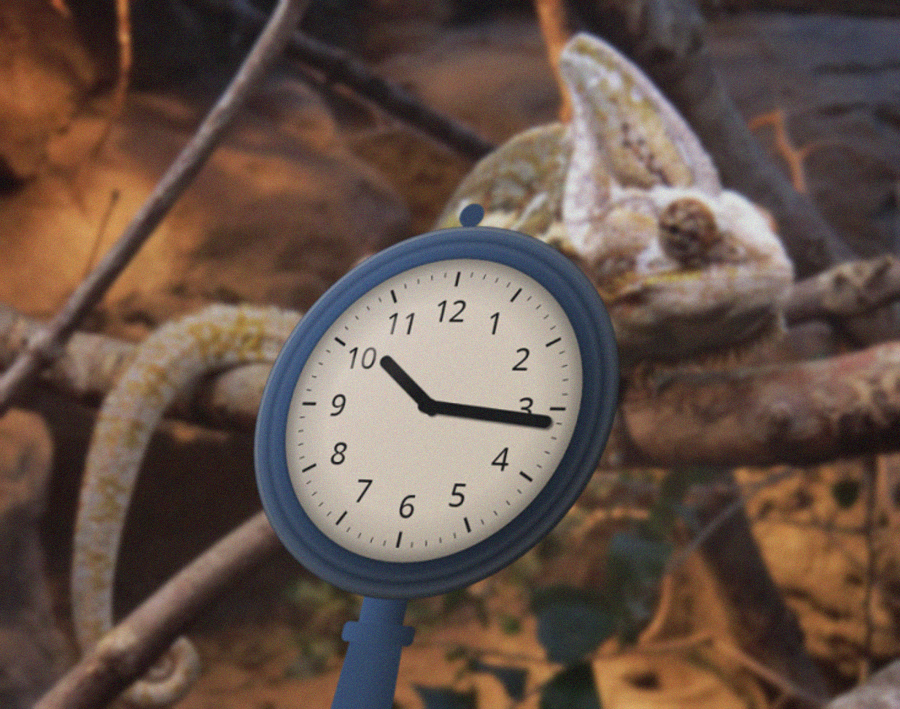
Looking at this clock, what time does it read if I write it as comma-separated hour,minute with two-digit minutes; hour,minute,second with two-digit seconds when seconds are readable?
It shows 10,16
